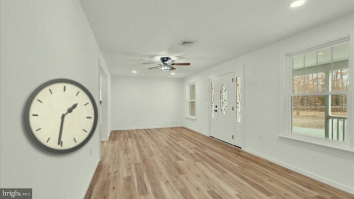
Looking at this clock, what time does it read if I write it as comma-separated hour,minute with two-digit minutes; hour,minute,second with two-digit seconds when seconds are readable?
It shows 1,31
